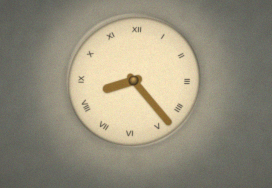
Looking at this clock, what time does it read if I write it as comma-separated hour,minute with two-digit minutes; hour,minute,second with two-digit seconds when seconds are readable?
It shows 8,23
